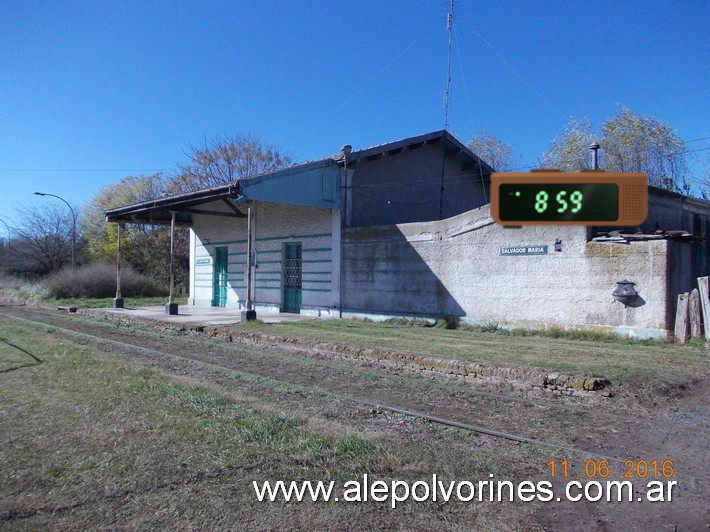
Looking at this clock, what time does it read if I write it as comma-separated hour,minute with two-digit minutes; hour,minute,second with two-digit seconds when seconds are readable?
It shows 8,59
